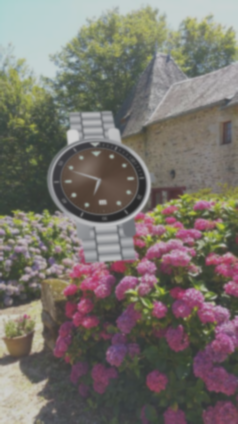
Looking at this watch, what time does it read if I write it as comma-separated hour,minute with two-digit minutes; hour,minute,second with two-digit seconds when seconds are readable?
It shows 6,49
